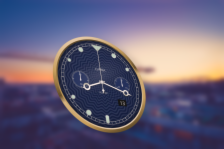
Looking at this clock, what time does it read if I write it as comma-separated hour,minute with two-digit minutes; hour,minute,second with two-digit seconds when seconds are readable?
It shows 8,18
